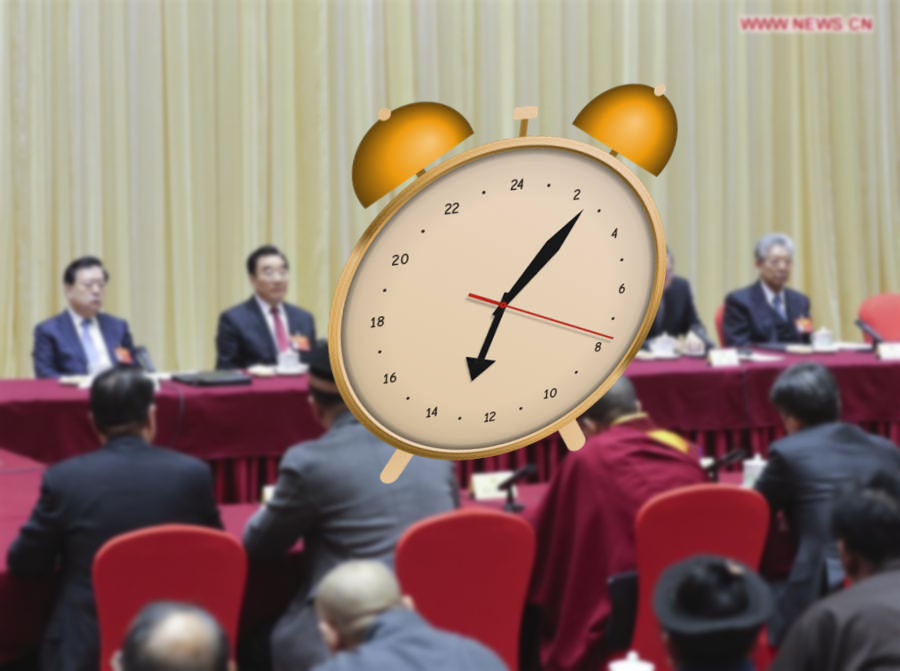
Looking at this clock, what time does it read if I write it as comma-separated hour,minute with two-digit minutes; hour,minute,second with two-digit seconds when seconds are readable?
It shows 13,06,19
